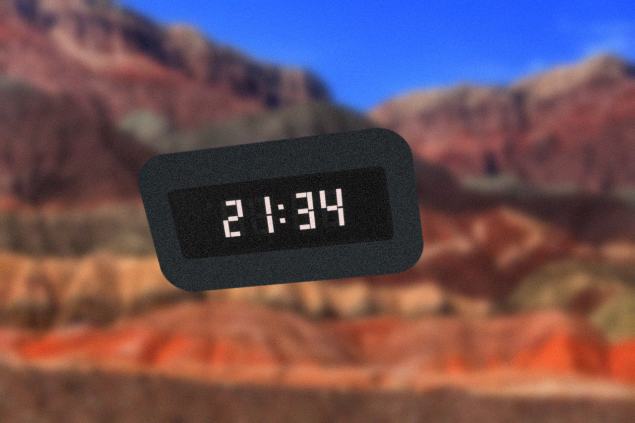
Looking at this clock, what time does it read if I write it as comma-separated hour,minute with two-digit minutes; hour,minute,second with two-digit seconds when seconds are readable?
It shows 21,34
